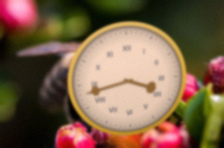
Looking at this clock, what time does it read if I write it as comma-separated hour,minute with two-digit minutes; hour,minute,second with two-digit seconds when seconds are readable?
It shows 3,43
